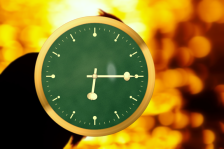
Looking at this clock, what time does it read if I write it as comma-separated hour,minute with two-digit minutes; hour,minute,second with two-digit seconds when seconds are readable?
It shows 6,15
